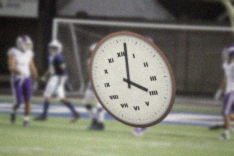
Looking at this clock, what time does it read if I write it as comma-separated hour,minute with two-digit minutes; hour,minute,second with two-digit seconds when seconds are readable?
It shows 4,02
